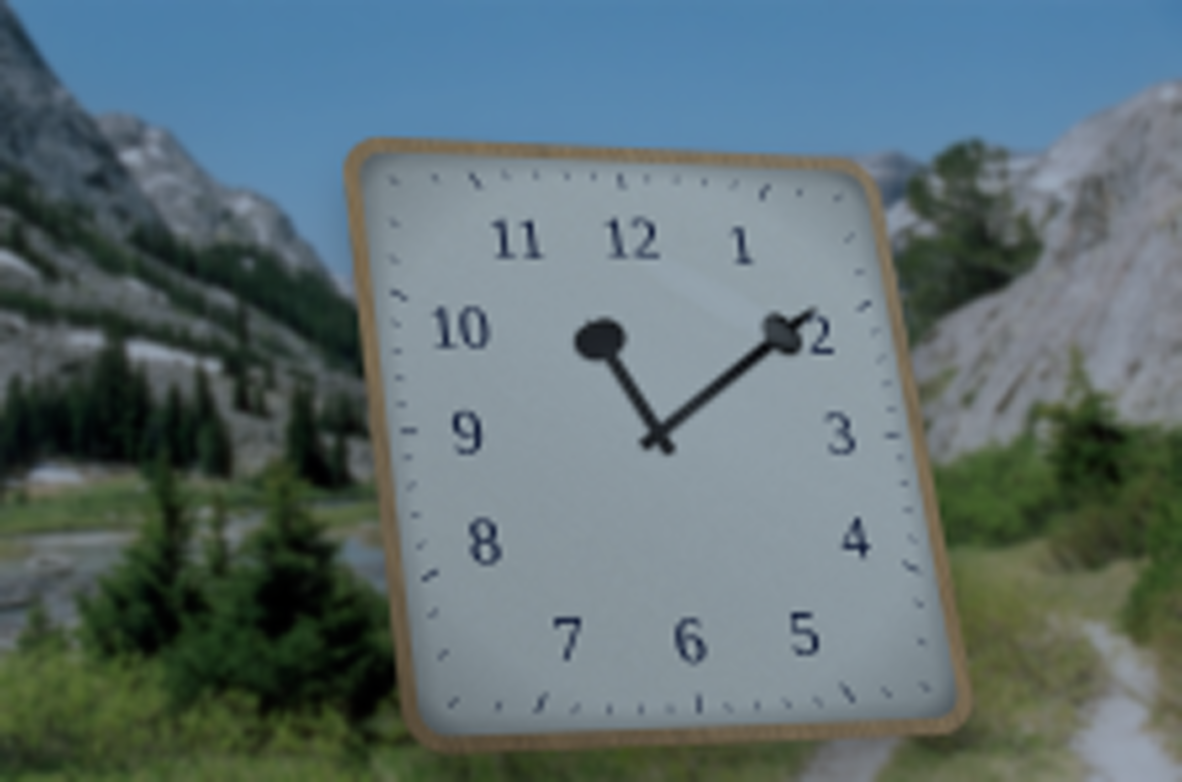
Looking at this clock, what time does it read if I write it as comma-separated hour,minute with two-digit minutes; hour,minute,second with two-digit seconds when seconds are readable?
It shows 11,09
